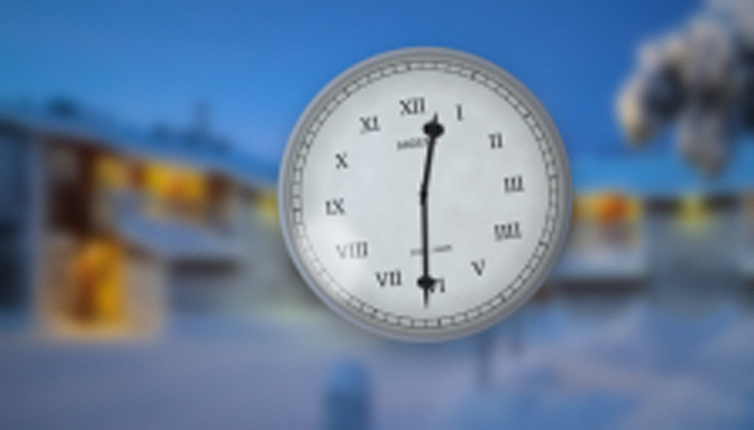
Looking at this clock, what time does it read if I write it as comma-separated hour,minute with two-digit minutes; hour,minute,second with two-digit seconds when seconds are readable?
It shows 12,31
